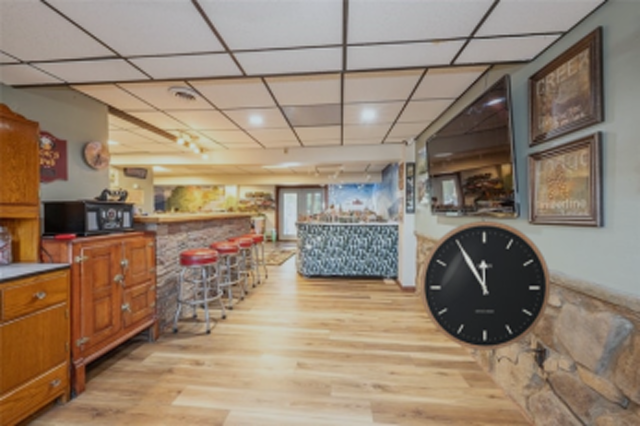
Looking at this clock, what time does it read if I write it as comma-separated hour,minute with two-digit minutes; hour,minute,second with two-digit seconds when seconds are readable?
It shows 11,55
